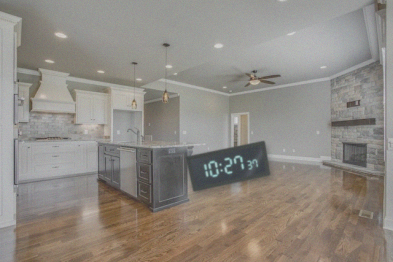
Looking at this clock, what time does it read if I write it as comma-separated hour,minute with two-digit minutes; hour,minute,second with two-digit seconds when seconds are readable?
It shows 10,27,37
